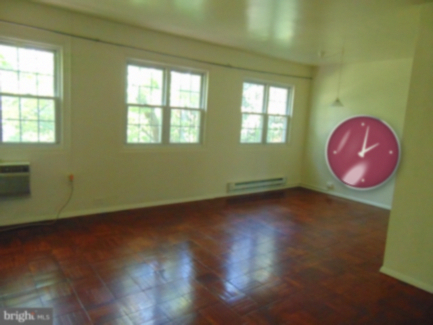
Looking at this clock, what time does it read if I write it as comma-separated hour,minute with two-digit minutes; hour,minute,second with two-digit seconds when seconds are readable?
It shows 2,02
